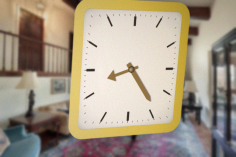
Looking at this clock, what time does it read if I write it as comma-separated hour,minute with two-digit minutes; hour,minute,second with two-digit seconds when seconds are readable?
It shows 8,24
